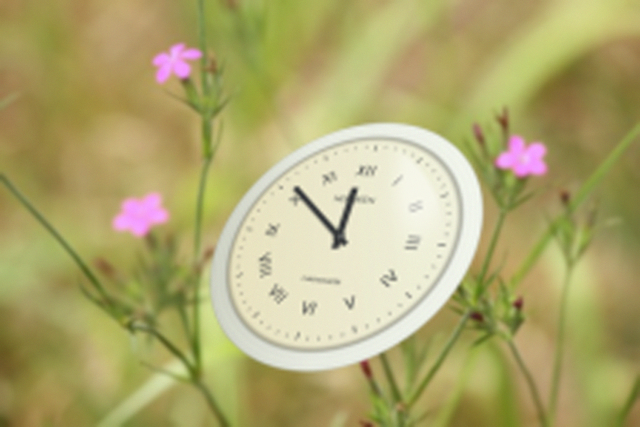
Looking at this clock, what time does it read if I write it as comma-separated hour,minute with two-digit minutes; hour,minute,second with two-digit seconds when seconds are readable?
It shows 11,51
